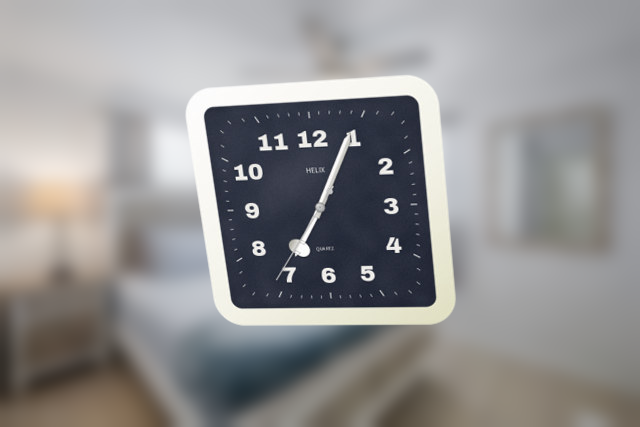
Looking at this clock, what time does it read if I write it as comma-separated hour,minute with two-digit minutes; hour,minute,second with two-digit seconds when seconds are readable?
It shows 7,04,36
